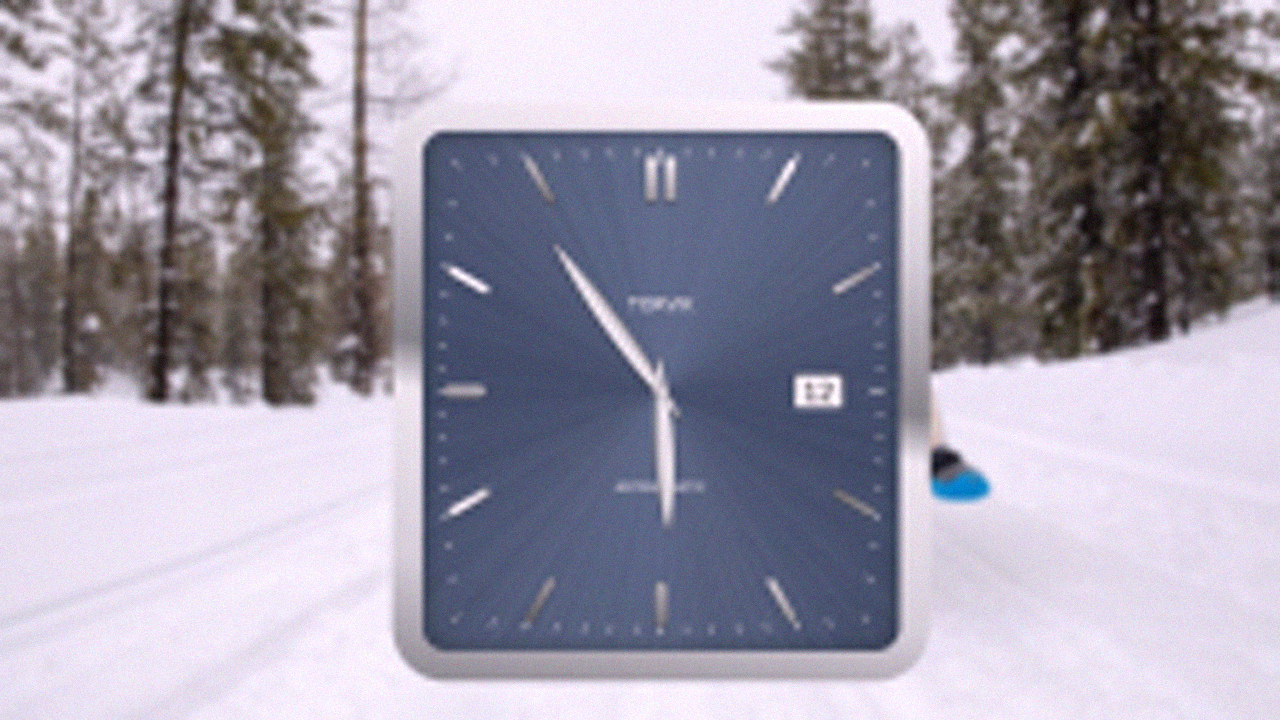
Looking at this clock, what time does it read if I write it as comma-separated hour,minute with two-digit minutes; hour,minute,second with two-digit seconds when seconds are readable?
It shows 5,54
